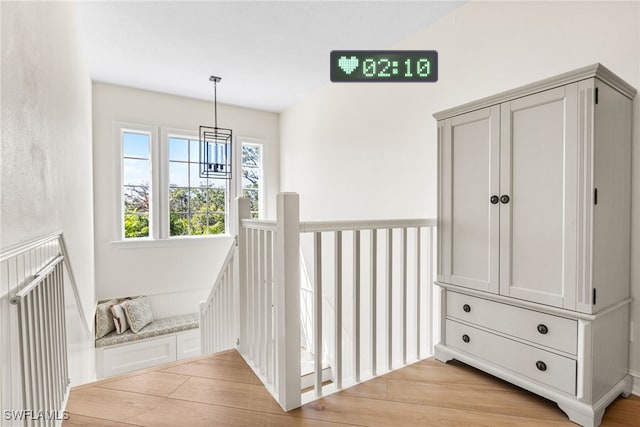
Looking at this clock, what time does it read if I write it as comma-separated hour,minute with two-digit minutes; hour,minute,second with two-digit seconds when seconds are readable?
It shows 2,10
